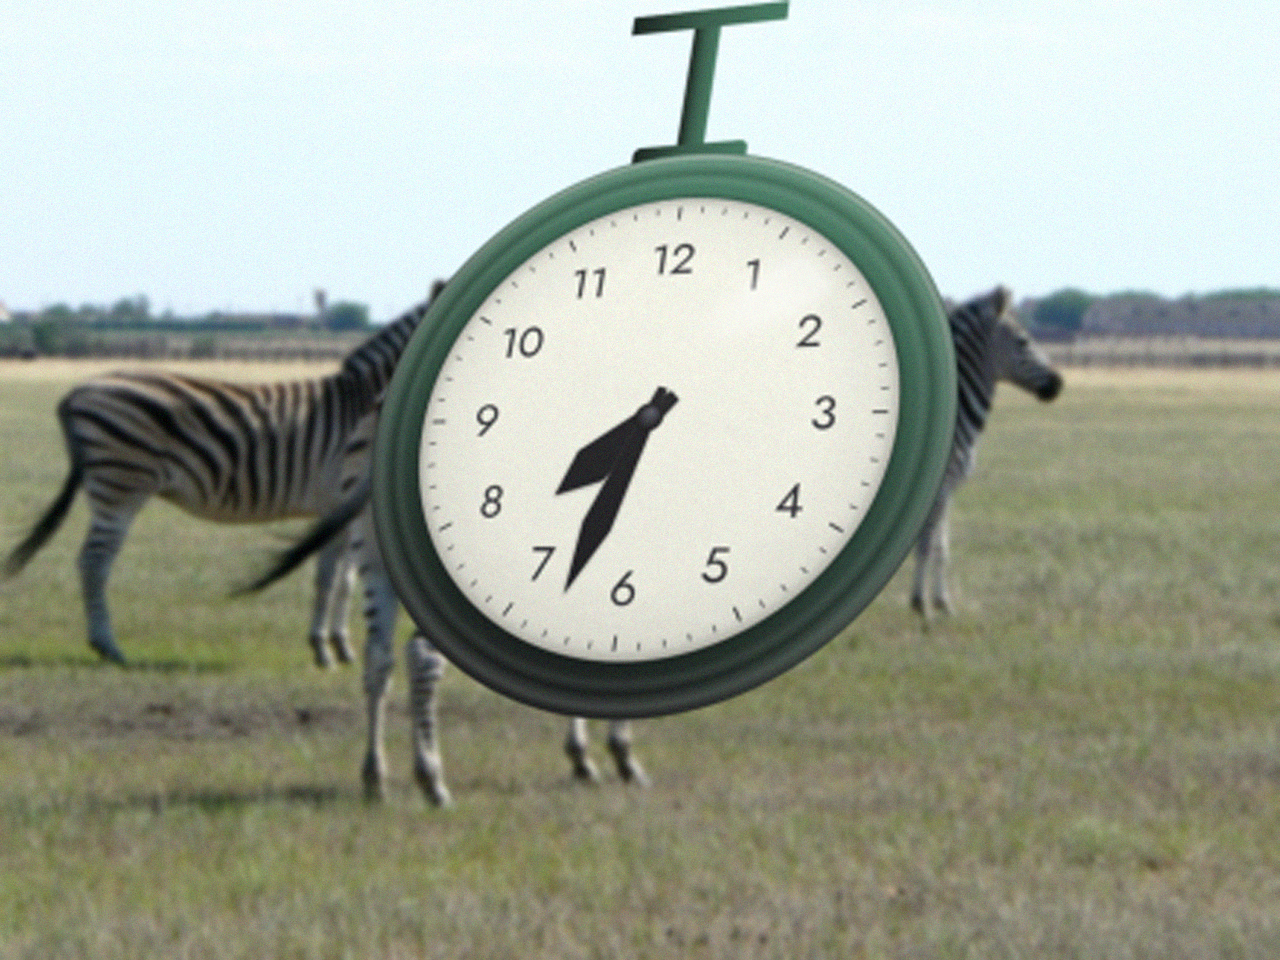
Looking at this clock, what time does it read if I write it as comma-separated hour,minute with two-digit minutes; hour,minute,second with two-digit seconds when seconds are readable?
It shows 7,33
